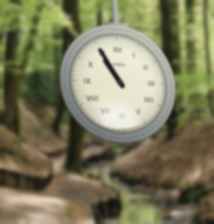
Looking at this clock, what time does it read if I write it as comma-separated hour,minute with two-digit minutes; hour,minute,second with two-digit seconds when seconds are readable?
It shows 10,55
